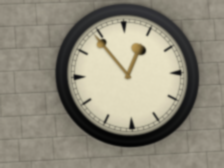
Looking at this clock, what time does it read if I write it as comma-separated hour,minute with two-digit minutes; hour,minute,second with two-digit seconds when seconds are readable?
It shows 12,54
